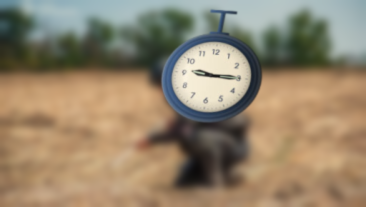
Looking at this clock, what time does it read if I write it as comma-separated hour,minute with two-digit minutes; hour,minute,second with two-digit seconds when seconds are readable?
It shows 9,15
